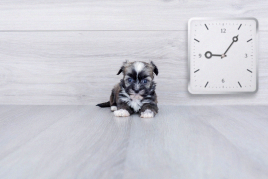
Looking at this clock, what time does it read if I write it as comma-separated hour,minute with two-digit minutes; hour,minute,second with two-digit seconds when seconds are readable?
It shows 9,06
